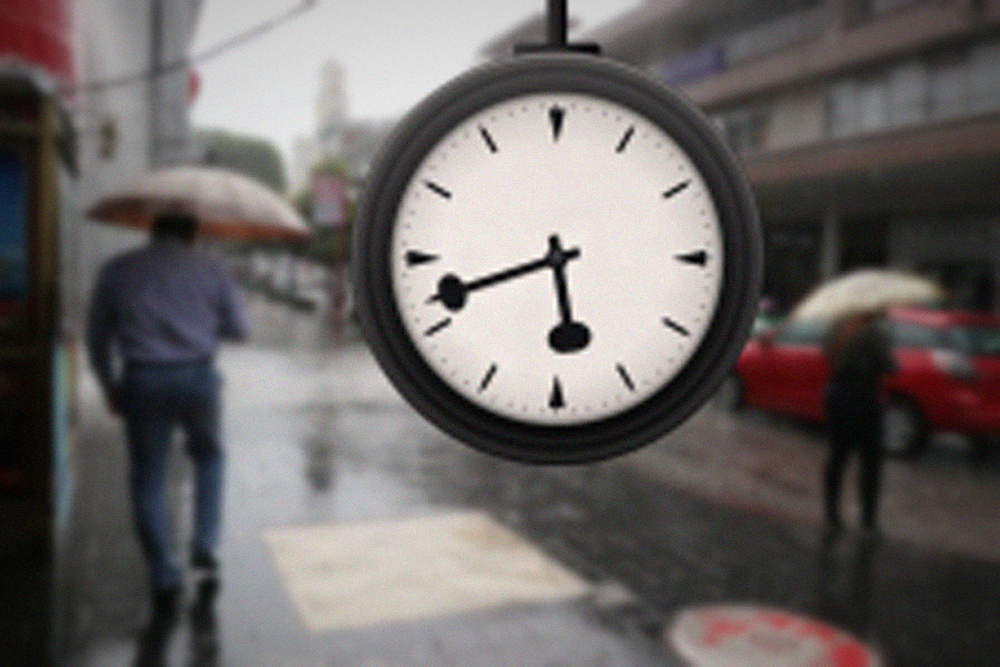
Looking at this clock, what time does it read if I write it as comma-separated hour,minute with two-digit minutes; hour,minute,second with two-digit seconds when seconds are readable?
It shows 5,42
